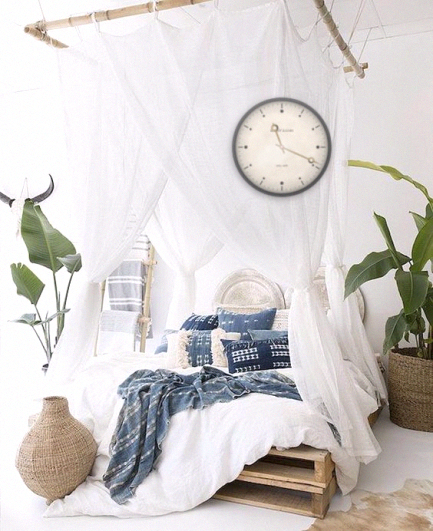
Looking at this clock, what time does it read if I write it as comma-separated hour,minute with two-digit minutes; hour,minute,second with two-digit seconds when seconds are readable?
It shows 11,19
